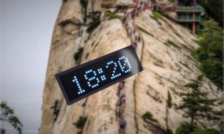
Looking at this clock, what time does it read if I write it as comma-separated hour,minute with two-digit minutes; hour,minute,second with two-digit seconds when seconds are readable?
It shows 18,20
